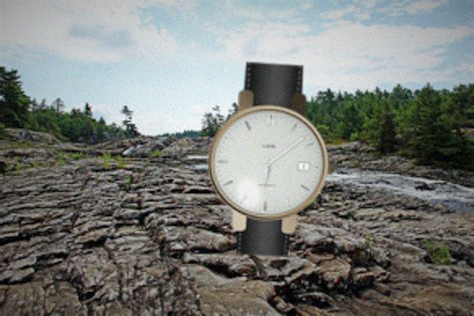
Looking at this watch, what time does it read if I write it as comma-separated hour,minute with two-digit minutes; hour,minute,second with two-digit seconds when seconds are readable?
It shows 6,08
